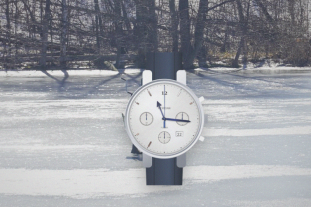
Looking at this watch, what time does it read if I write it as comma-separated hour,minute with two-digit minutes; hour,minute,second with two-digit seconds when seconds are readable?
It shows 11,16
